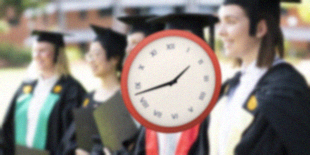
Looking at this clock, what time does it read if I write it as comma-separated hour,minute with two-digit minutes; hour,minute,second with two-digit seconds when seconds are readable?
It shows 1,43
